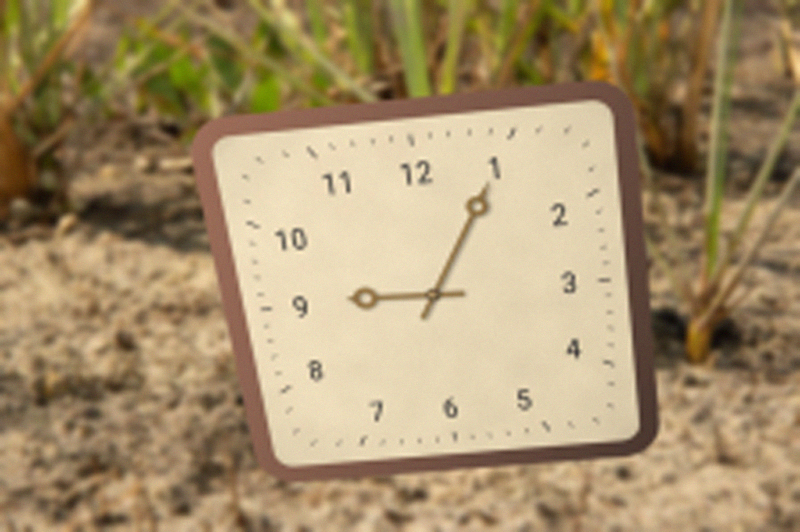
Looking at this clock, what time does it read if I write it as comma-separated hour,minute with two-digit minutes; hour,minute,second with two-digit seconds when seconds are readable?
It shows 9,05
